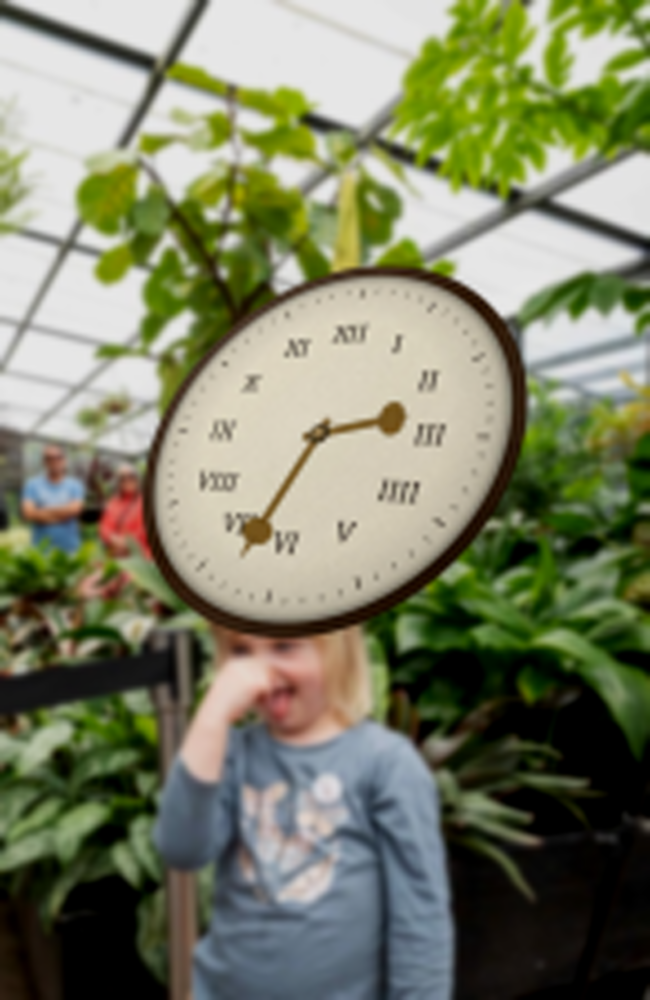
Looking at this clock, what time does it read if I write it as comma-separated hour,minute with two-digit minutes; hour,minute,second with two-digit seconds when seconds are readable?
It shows 2,33
